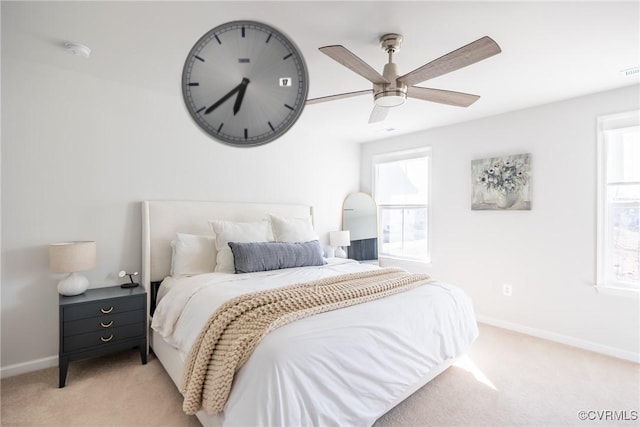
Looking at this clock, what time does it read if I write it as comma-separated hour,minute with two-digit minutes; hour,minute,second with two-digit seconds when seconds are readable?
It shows 6,39
